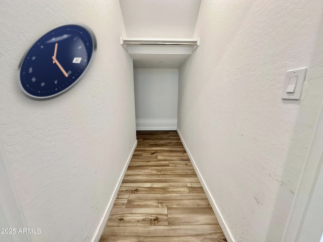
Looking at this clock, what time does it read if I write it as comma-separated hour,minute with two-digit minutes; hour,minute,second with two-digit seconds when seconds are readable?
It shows 11,21
